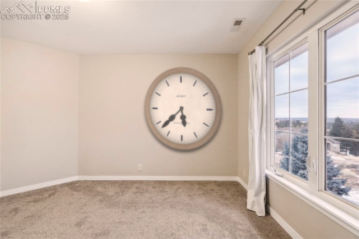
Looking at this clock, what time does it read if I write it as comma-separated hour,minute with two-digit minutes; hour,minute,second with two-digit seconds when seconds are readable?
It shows 5,38
